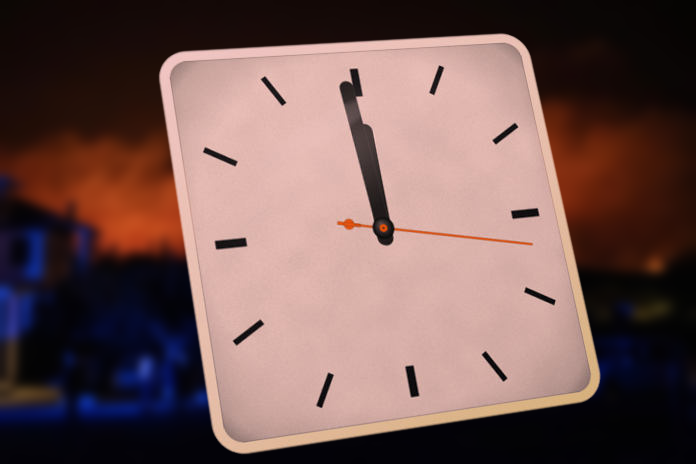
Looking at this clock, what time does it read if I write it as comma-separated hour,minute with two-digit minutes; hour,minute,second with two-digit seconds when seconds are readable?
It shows 11,59,17
